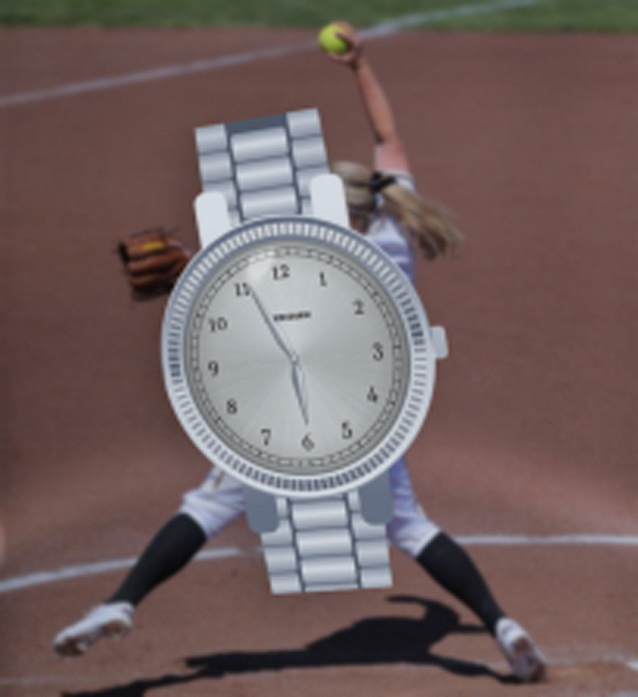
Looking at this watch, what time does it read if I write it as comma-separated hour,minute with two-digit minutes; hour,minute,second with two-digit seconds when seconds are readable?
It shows 5,56
